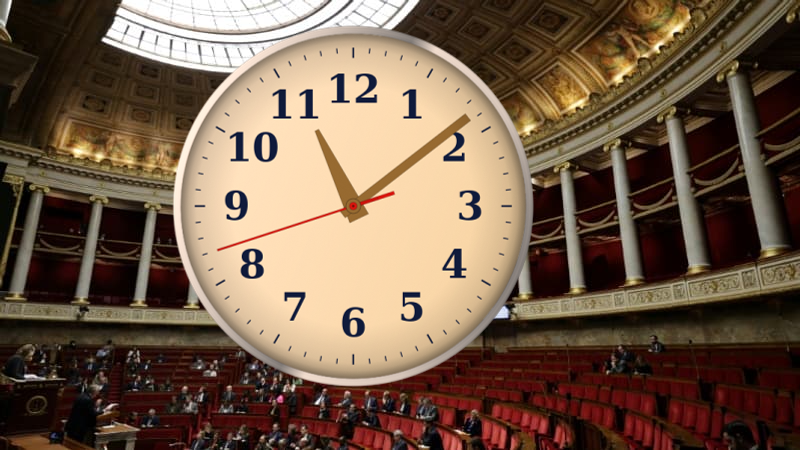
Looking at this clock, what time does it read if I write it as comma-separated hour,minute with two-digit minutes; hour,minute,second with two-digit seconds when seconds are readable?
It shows 11,08,42
